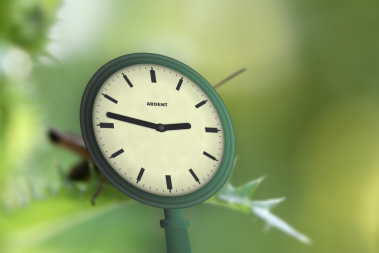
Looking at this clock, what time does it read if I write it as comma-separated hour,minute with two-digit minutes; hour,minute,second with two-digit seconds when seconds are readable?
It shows 2,47
